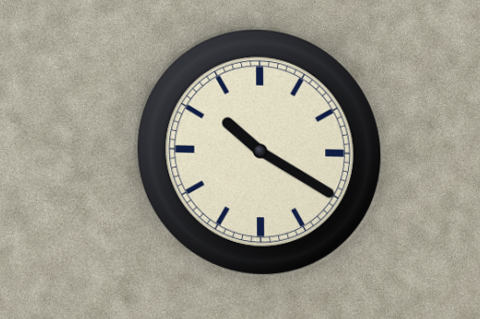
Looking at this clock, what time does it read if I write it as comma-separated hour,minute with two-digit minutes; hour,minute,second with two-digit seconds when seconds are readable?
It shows 10,20
